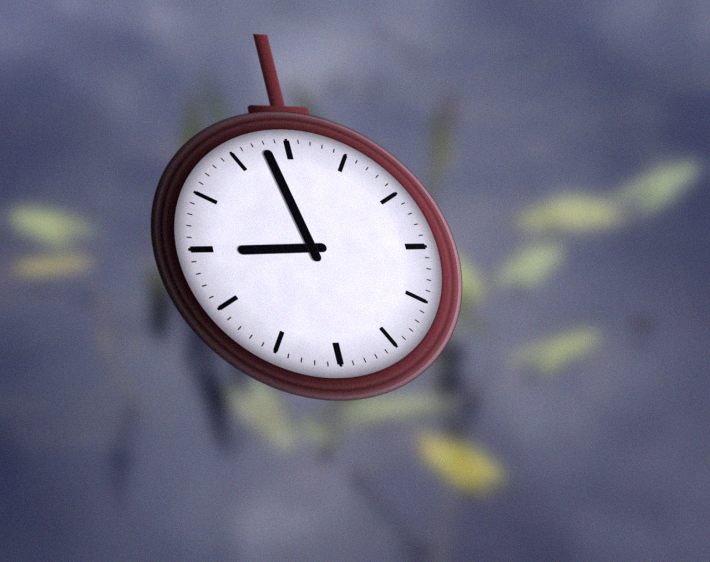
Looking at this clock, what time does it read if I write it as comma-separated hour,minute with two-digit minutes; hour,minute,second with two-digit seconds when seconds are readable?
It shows 8,58
